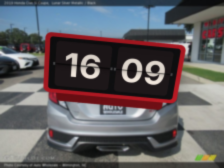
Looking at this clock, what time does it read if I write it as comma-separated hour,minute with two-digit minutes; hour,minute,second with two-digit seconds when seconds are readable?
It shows 16,09
